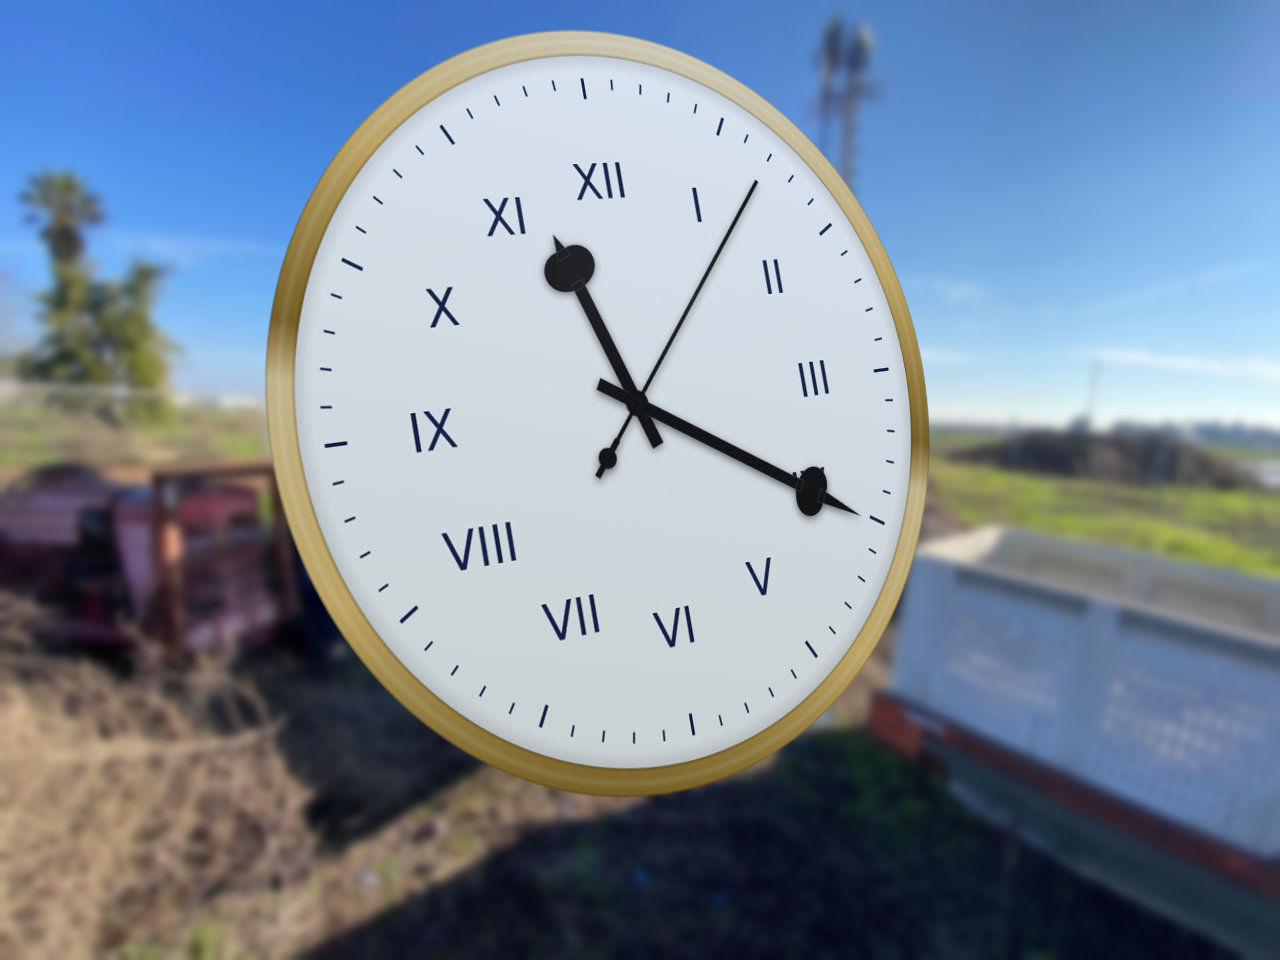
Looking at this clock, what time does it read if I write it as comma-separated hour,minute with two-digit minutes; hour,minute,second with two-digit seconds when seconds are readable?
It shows 11,20,07
